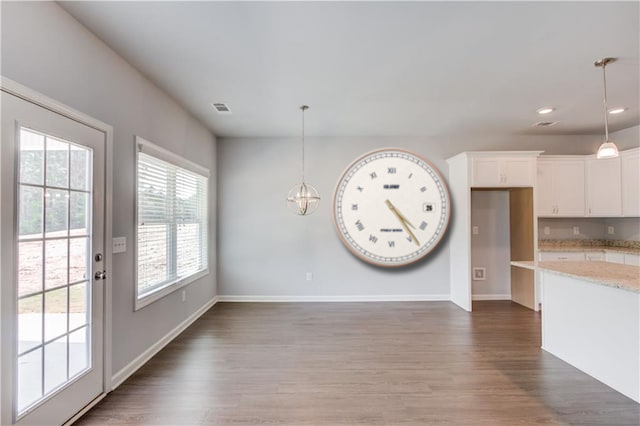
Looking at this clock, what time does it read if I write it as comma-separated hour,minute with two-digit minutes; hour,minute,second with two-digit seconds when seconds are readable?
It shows 4,24
